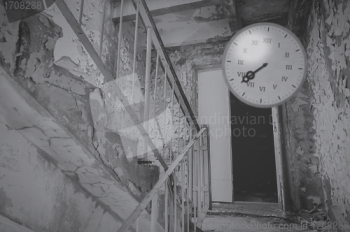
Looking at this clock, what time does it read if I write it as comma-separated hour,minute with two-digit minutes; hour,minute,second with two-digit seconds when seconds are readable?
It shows 7,38
